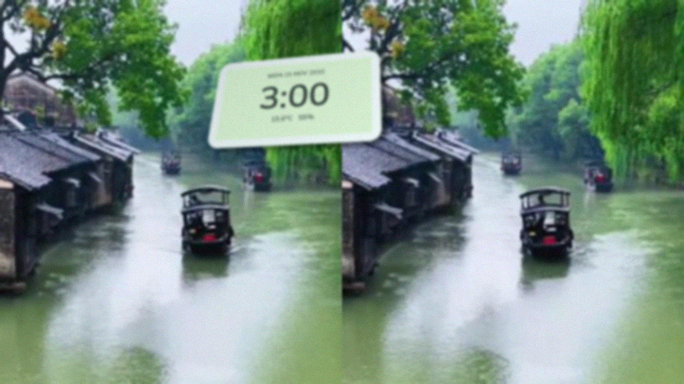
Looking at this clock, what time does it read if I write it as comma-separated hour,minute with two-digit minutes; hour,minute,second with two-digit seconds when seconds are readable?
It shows 3,00
